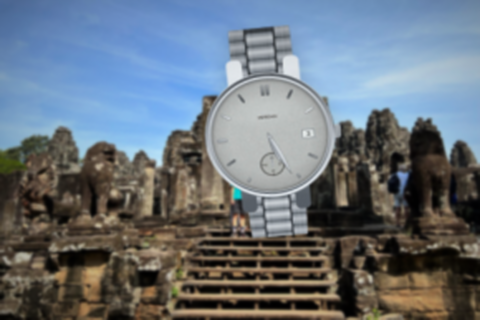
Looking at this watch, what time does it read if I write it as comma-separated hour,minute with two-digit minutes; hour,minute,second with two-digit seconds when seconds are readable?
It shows 5,26
